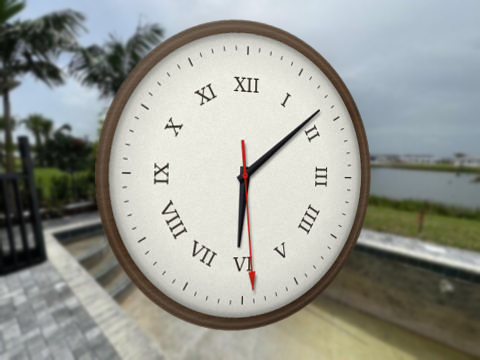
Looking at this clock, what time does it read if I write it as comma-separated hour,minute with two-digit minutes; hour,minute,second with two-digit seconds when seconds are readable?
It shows 6,08,29
